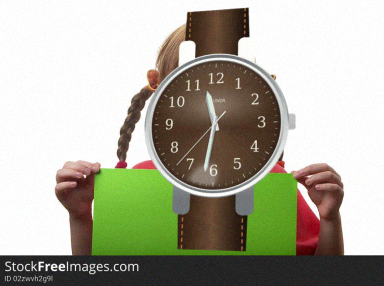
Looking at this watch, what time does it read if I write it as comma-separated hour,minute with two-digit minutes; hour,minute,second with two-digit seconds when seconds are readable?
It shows 11,31,37
